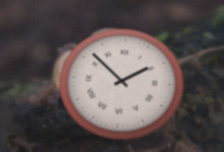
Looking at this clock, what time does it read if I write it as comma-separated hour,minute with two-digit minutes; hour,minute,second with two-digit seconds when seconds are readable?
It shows 1,52
